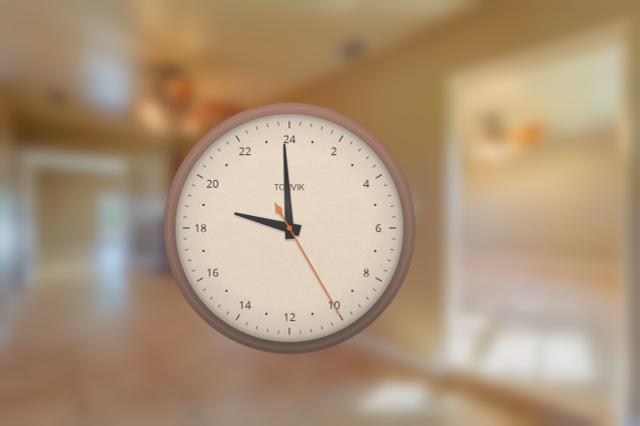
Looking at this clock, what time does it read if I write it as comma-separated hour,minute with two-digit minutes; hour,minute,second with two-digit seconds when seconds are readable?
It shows 18,59,25
